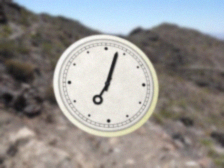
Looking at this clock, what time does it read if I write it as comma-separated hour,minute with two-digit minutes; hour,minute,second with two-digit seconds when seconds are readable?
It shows 7,03
